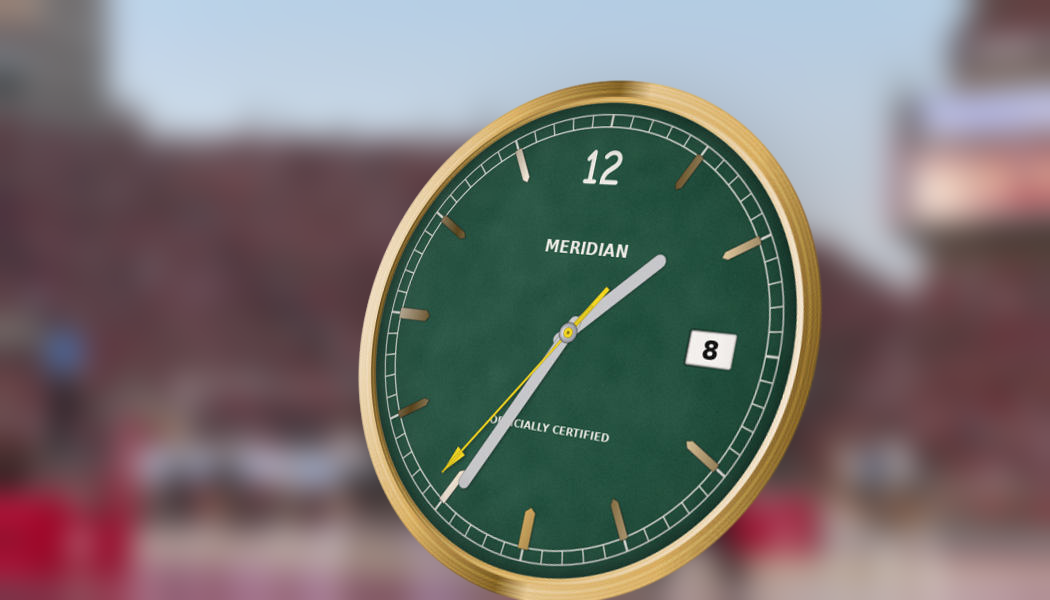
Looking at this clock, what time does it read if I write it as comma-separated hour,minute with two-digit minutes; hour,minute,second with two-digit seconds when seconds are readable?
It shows 1,34,36
